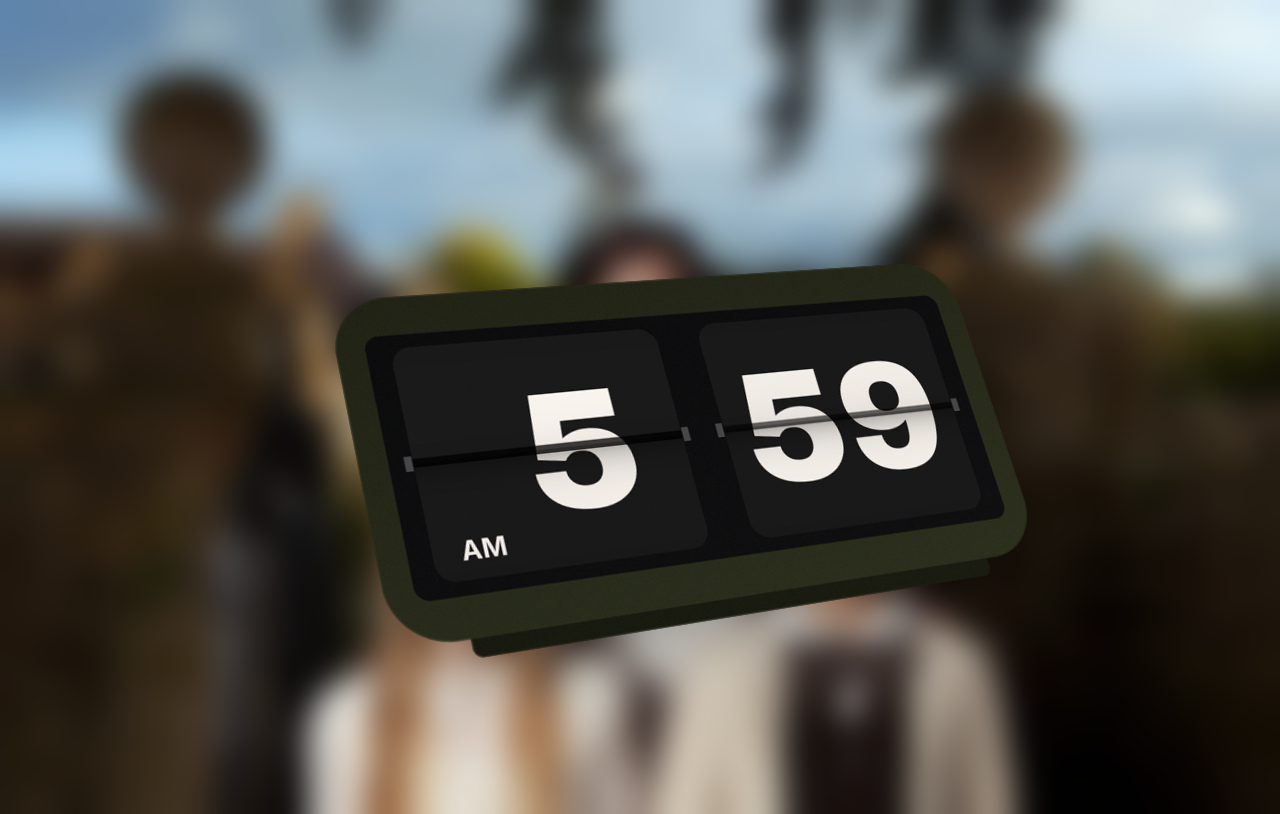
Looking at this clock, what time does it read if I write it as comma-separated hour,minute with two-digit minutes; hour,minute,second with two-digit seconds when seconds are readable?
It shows 5,59
